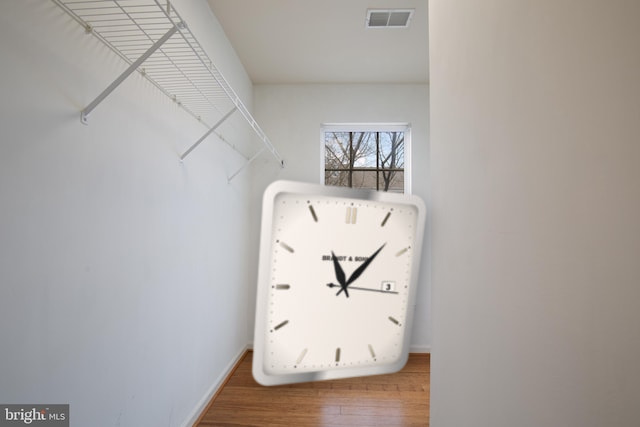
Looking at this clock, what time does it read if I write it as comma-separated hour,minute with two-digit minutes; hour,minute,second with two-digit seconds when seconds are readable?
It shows 11,07,16
